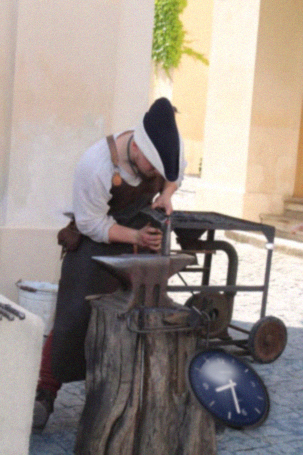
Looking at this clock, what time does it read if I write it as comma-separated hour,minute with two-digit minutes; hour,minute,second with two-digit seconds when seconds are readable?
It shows 8,32
